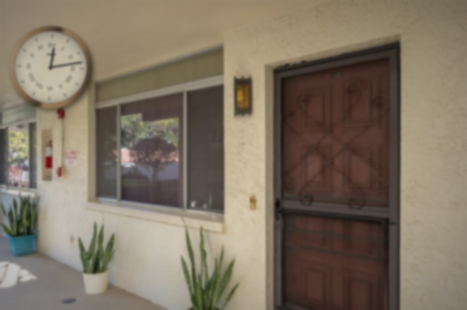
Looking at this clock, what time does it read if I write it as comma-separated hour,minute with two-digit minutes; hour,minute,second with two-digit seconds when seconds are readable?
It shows 12,13
